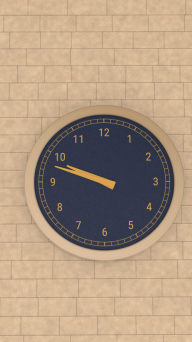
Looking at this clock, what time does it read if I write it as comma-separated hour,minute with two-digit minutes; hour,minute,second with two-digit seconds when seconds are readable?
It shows 9,48
